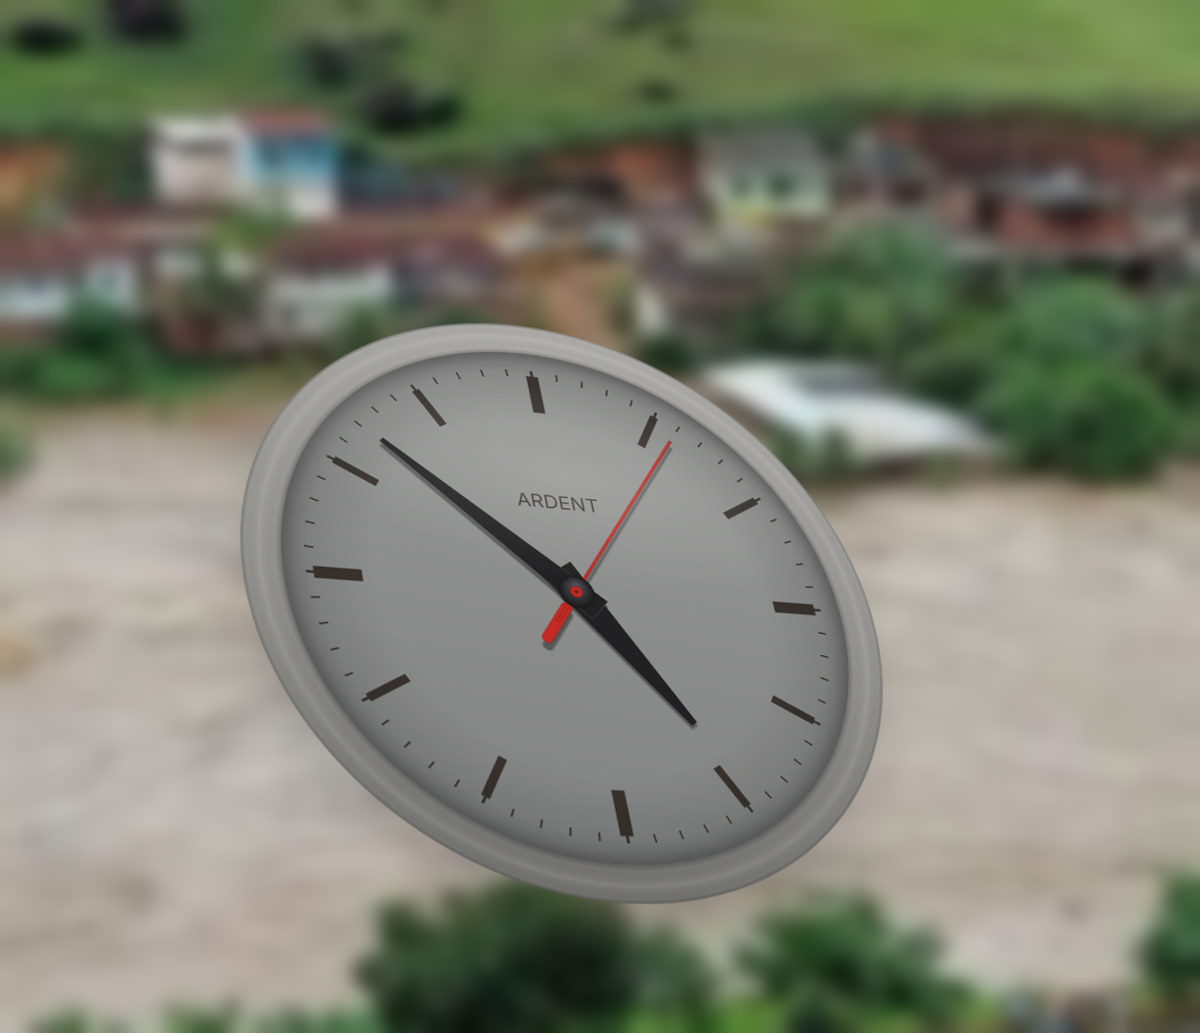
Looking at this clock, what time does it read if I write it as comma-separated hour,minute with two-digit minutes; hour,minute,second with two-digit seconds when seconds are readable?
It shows 4,52,06
